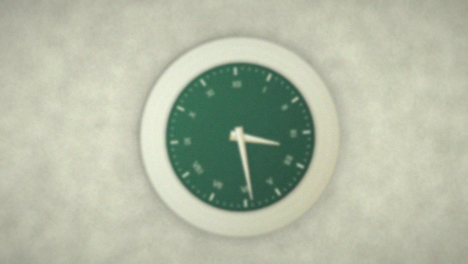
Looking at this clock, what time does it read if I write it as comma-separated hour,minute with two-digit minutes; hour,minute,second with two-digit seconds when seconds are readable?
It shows 3,29
